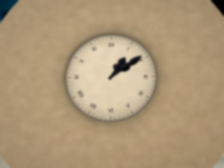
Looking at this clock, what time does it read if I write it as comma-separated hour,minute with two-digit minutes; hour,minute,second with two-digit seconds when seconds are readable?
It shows 1,09
